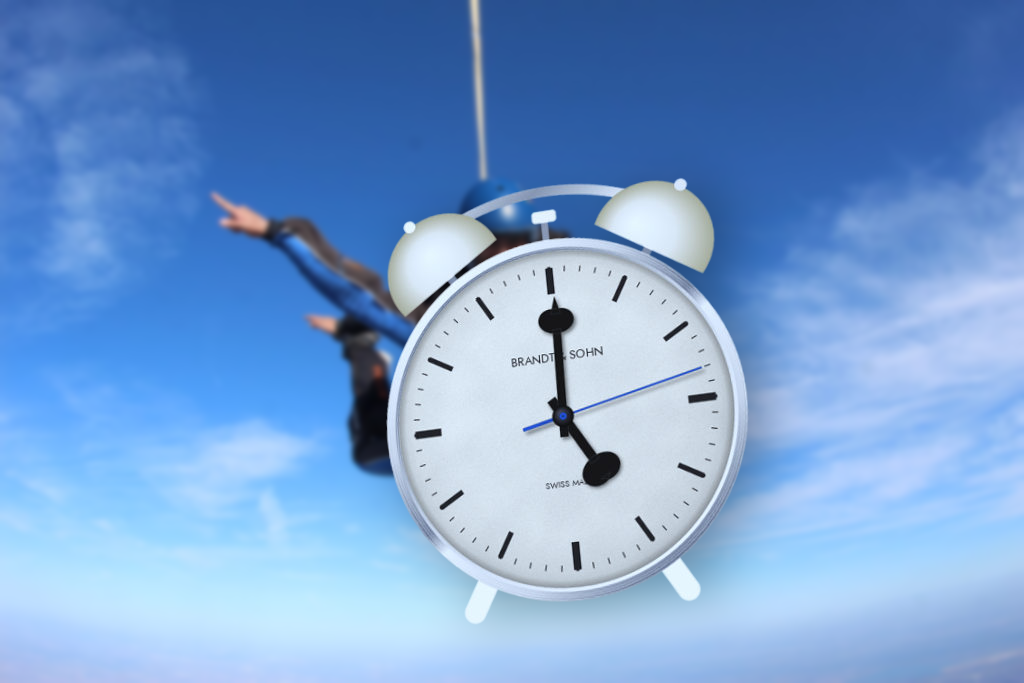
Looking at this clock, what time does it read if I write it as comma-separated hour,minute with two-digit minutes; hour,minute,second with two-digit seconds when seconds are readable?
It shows 5,00,13
